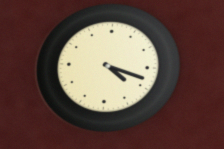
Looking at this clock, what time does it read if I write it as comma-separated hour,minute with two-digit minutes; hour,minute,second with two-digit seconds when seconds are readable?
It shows 4,18
